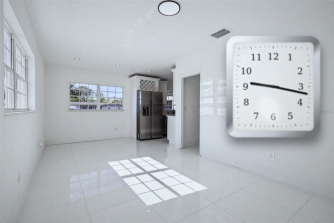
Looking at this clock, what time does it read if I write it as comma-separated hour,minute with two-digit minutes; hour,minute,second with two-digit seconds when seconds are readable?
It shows 9,17
